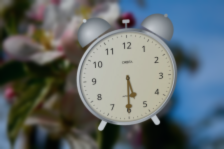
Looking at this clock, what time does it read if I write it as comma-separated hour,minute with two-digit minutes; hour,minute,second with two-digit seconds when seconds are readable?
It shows 5,30
